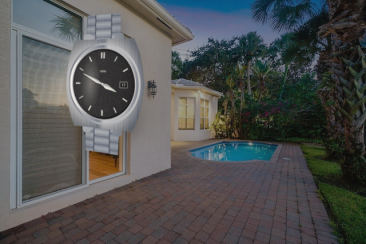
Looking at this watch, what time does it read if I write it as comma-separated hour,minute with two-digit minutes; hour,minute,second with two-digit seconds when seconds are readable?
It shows 3,49
